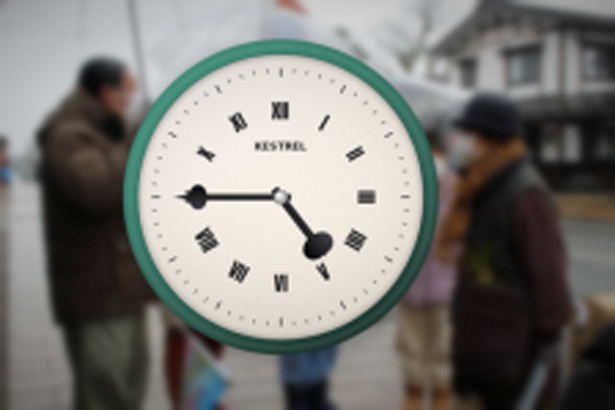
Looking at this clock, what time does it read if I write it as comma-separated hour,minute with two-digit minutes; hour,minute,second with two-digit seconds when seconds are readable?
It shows 4,45
